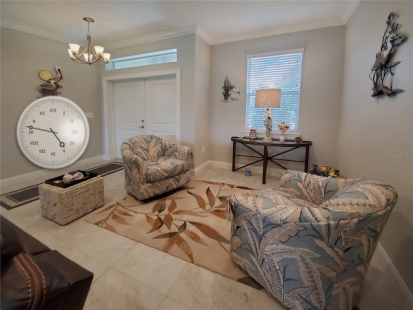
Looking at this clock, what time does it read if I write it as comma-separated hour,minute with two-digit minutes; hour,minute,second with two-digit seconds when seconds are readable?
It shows 4,47
